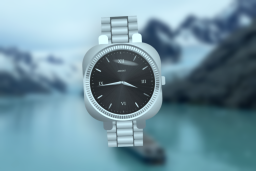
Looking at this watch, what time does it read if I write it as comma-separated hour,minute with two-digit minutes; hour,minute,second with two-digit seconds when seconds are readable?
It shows 3,44
